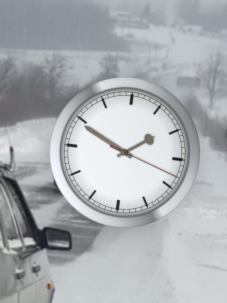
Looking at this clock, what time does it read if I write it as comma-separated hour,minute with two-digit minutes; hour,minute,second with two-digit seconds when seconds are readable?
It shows 1,49,18
